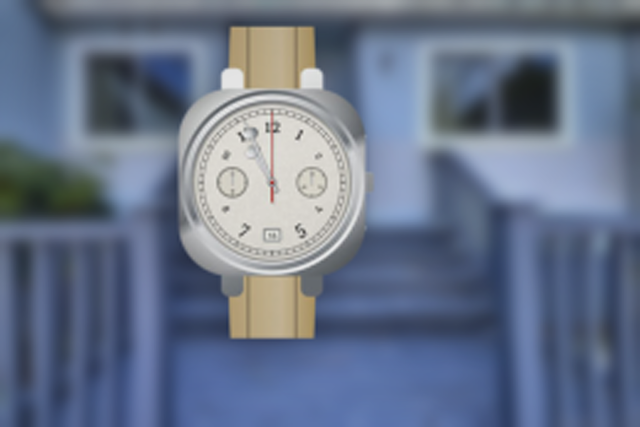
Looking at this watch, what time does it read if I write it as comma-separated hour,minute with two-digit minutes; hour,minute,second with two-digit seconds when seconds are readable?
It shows 10,56
